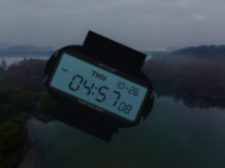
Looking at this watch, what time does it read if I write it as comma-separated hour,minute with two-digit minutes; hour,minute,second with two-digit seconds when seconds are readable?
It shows 4,57,08
